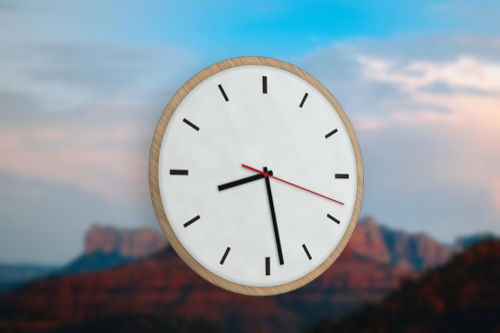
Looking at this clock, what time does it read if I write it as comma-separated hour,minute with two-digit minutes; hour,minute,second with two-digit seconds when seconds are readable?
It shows 8,28,18
